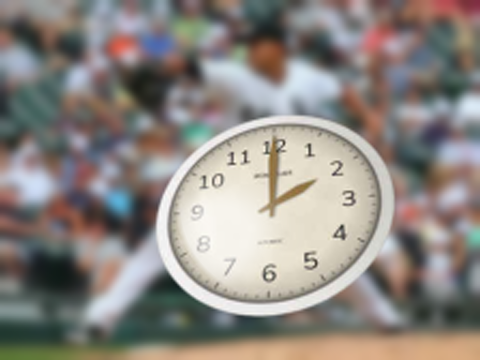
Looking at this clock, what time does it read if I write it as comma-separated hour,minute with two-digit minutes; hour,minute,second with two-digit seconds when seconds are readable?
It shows 2,00
